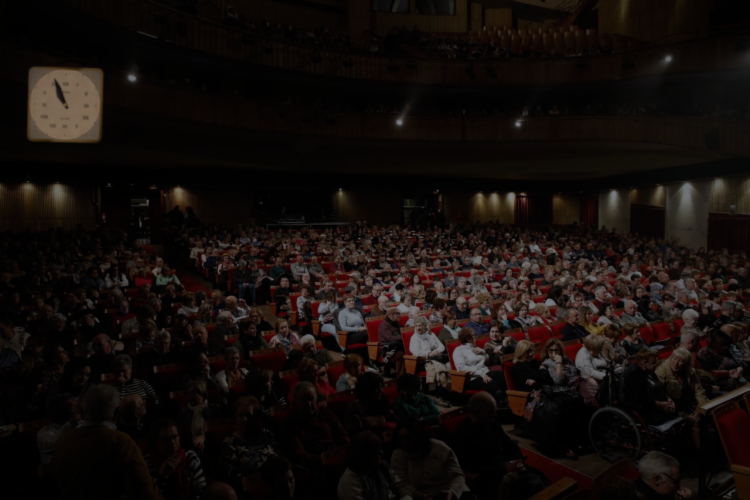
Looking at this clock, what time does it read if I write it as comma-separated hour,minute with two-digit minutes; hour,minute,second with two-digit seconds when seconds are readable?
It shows 10,56
